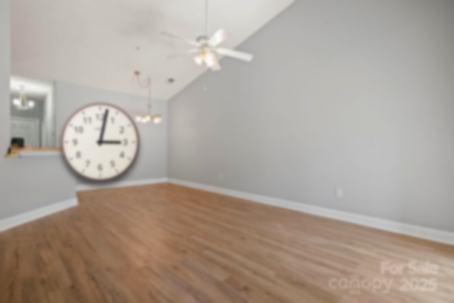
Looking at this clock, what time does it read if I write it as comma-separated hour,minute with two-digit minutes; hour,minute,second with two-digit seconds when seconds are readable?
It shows 3,02
